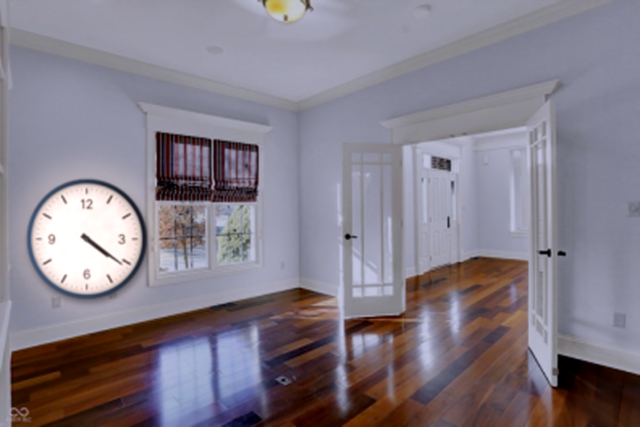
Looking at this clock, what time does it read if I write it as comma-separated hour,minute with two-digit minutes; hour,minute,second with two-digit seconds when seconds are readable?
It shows 4,21
